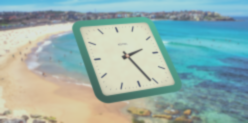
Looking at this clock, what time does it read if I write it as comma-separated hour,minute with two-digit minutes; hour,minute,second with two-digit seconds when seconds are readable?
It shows 2,26
